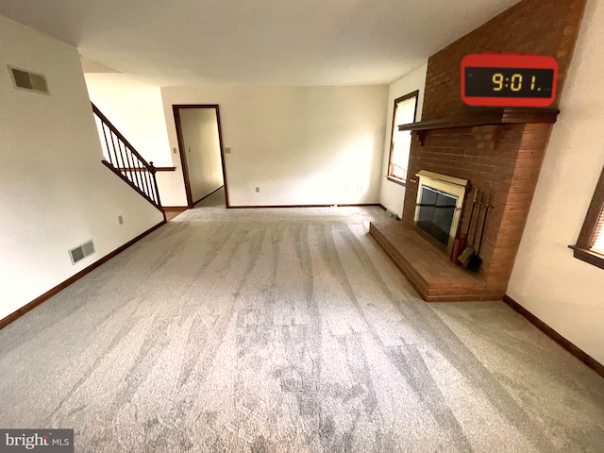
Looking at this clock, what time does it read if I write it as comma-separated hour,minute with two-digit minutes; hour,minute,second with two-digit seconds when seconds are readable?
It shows 9,01
